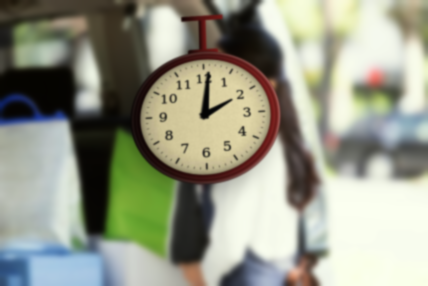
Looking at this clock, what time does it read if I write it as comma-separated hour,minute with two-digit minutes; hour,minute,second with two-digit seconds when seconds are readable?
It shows 2,01
